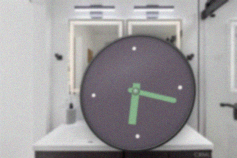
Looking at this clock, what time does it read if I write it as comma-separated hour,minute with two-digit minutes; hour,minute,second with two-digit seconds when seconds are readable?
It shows 6,18
